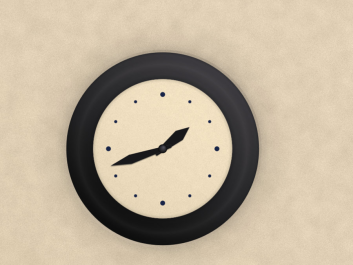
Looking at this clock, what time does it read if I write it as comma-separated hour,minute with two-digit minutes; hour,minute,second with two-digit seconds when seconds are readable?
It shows 1,42
